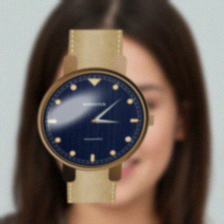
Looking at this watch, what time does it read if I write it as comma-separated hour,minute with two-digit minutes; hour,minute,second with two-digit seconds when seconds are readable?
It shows 3,08
